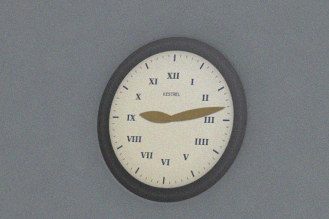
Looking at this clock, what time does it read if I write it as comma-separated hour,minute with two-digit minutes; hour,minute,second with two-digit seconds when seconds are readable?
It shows 9,13
